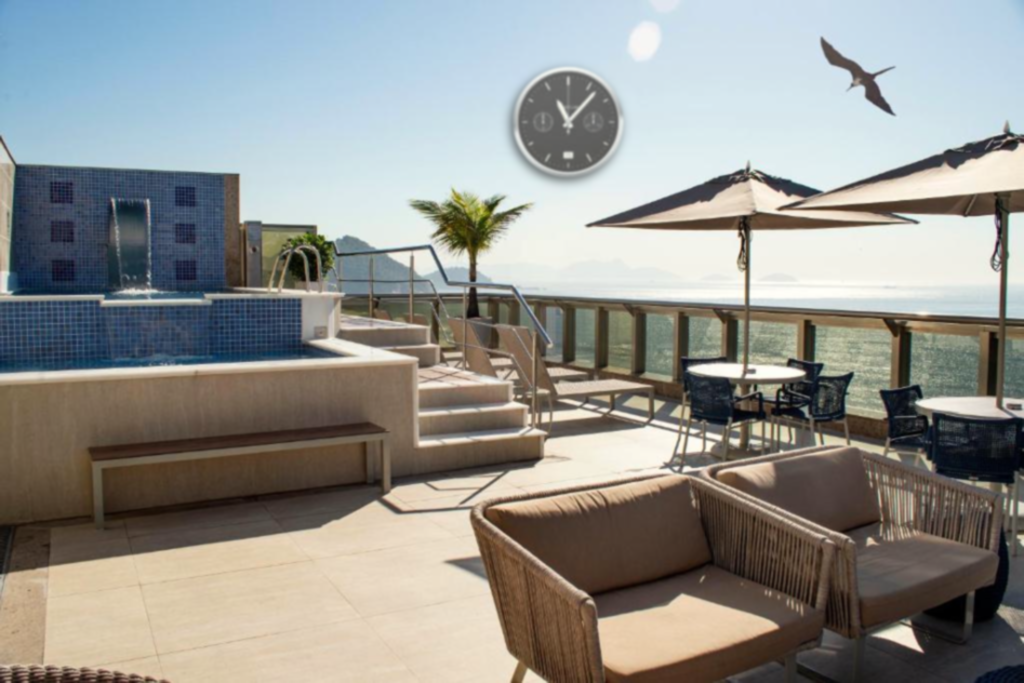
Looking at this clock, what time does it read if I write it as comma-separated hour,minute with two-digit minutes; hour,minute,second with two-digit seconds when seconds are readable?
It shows 11,07
